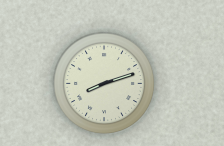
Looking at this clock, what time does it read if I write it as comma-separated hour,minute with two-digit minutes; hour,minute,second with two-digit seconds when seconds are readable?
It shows 8,12
